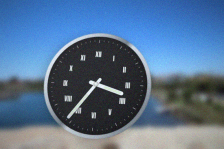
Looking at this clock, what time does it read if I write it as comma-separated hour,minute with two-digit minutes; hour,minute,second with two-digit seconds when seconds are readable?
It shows 3,36
